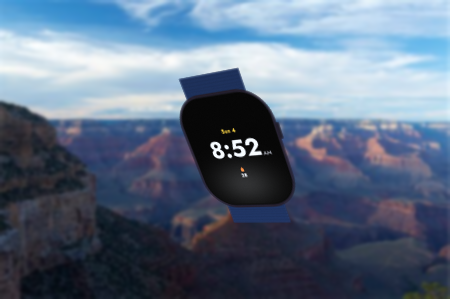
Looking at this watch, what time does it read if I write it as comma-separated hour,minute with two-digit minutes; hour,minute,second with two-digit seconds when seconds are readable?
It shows 8,52
